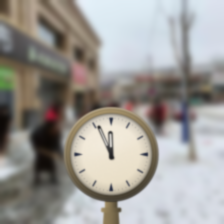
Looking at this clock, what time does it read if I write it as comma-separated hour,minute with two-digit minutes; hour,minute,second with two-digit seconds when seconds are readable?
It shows 11,56
